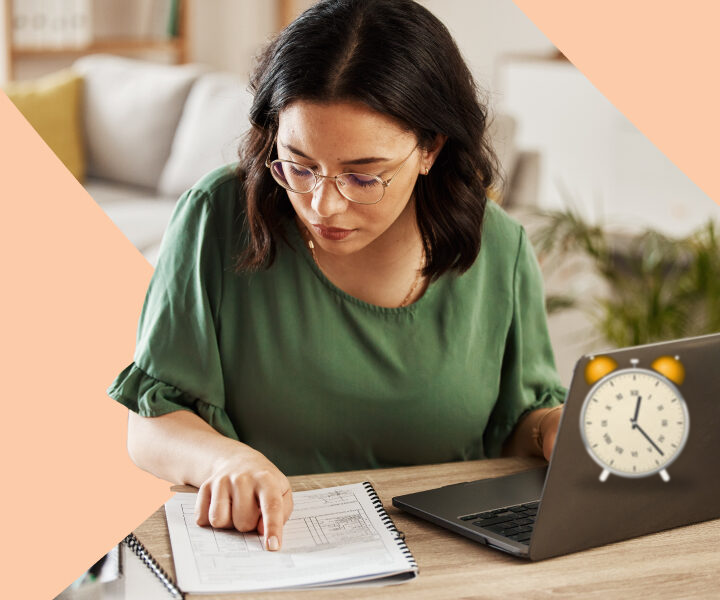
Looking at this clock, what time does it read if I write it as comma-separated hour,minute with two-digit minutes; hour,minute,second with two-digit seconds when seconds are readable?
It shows 12,23
